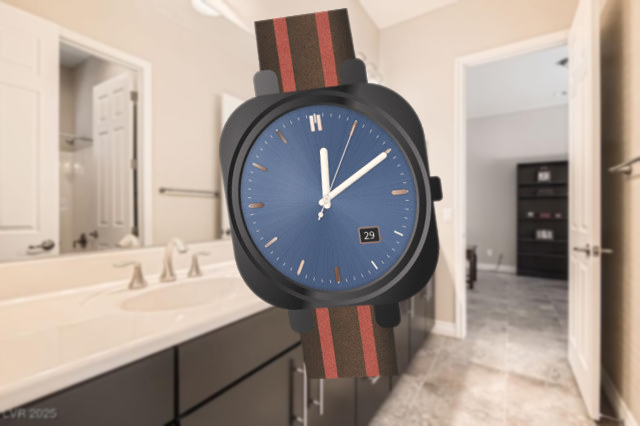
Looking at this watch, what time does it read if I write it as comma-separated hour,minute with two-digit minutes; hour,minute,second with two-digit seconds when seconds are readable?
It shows 12,10,05
